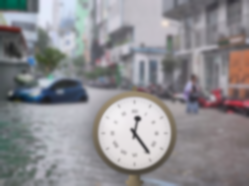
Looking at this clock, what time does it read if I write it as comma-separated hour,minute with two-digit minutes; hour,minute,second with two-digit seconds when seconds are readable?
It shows 12,24
